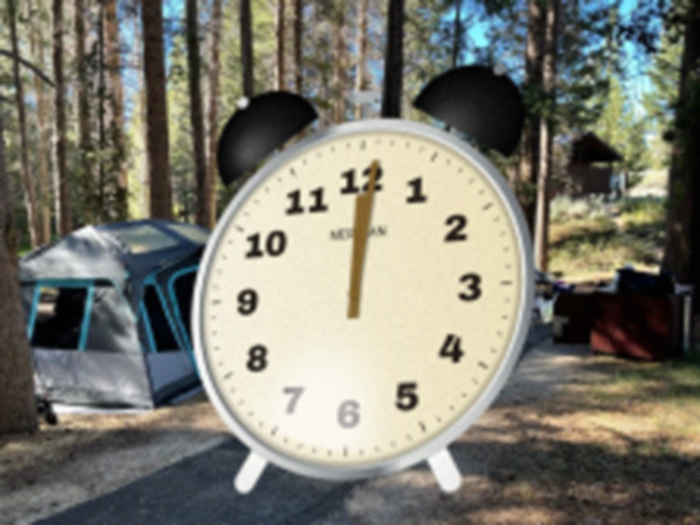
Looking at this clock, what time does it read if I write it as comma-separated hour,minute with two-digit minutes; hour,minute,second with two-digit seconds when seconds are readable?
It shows 12,01
